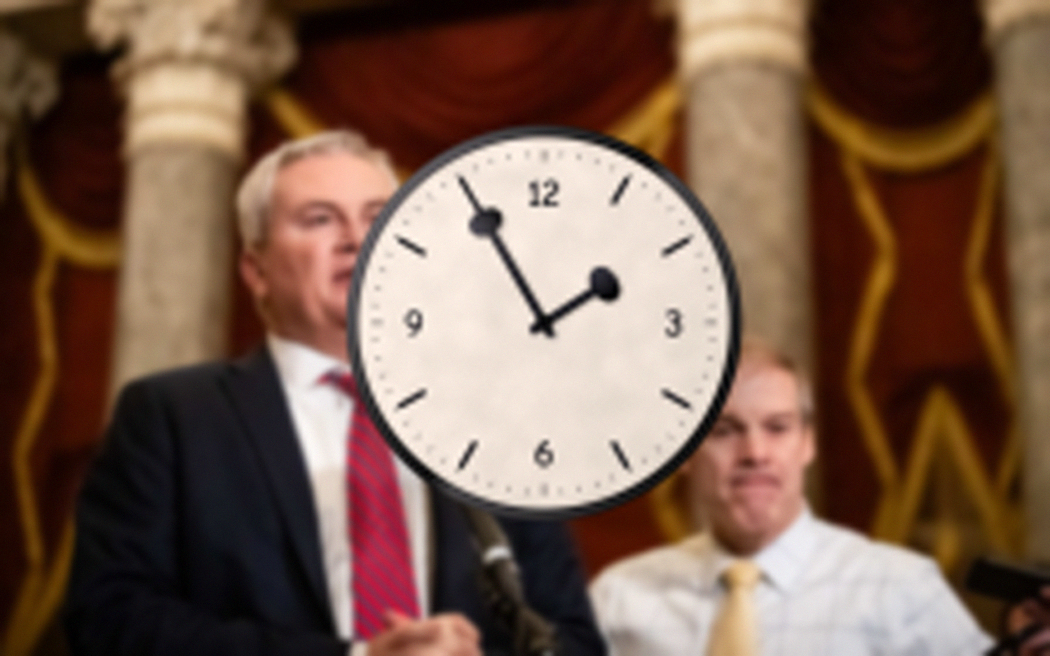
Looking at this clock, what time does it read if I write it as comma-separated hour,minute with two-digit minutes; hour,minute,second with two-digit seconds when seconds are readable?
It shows 1,55
